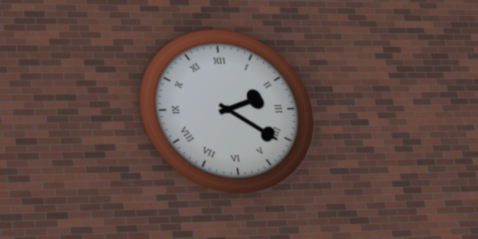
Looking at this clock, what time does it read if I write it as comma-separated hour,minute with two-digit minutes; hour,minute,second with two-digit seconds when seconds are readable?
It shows 2,21
